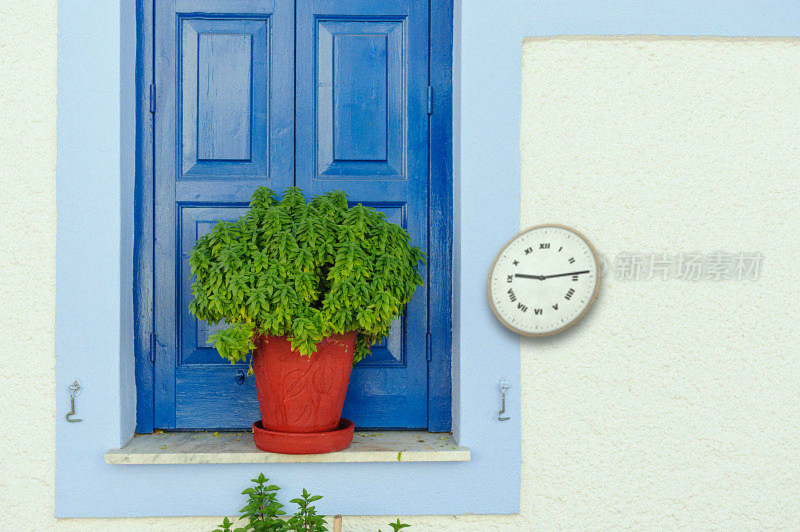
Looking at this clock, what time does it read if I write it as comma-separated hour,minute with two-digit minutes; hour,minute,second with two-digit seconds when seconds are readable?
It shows 9,14
